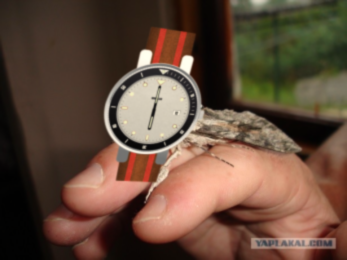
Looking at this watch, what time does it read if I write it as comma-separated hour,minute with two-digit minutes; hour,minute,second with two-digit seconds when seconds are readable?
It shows 6,00
